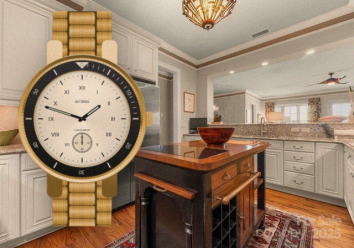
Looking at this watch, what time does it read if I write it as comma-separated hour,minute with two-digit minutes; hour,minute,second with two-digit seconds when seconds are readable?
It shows 1,48
